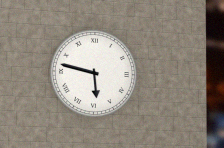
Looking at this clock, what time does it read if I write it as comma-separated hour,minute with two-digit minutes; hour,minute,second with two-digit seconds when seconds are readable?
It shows 5,47
